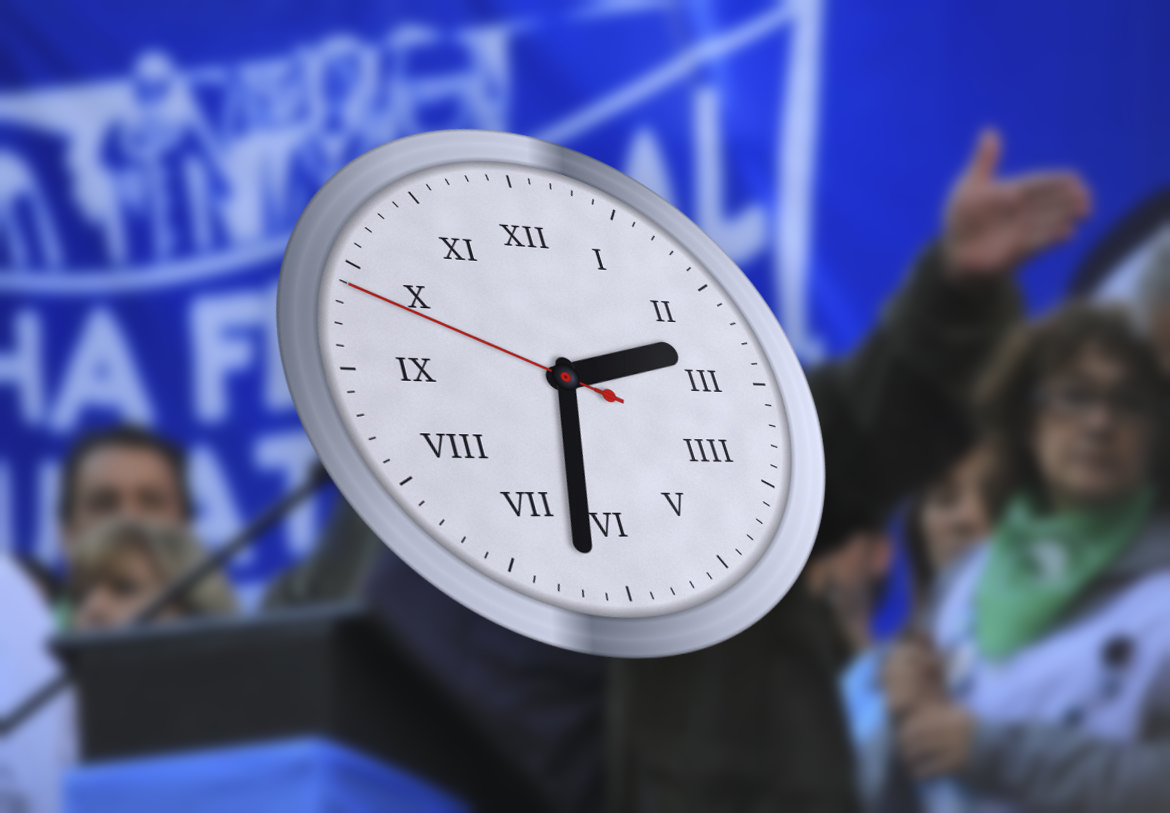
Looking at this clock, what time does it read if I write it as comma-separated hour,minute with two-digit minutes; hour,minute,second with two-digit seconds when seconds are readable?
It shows 2,31,49
